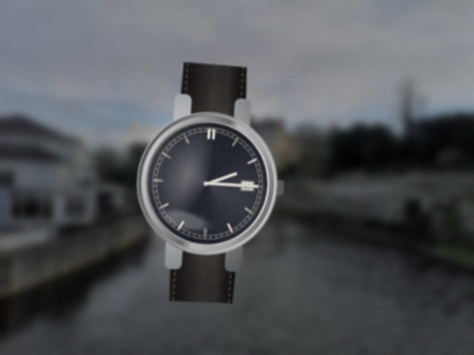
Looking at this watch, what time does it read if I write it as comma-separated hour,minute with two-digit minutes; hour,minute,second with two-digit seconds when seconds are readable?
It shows 2,15
